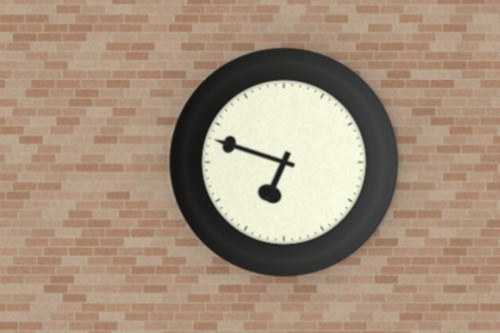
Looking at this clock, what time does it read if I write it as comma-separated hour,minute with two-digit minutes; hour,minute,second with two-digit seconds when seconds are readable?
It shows 6,48
